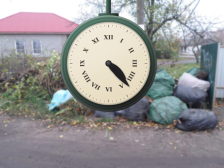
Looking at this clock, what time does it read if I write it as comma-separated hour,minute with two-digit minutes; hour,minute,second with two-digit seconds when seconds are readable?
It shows 4,23
